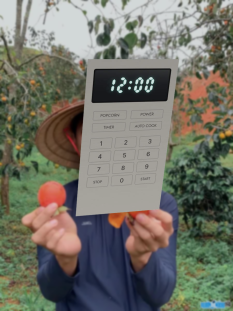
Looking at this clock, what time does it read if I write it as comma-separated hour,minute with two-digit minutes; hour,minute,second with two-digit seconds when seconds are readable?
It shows 12,00
